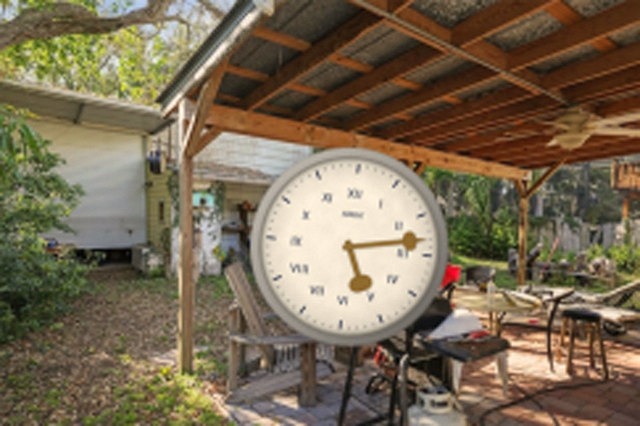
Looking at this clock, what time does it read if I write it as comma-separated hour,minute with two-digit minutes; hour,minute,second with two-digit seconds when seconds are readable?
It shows 5,13
